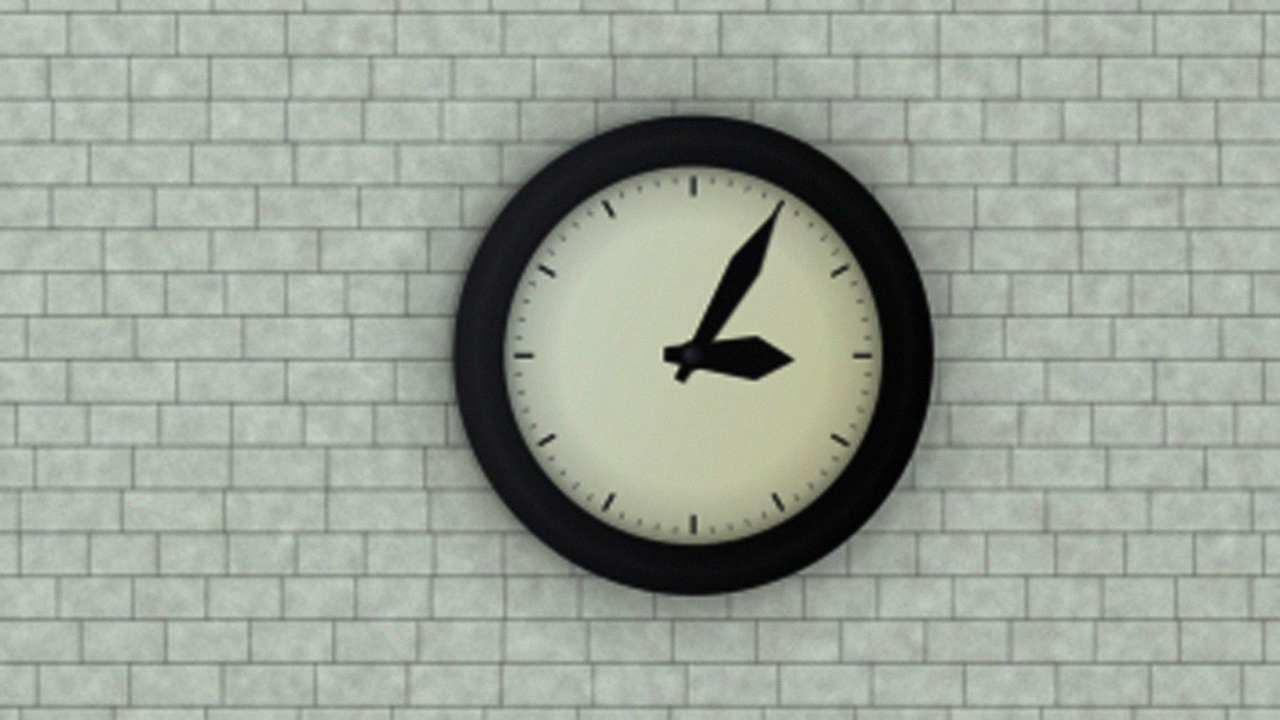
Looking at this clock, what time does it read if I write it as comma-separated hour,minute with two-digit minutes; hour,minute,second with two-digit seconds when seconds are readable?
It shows 3,05
